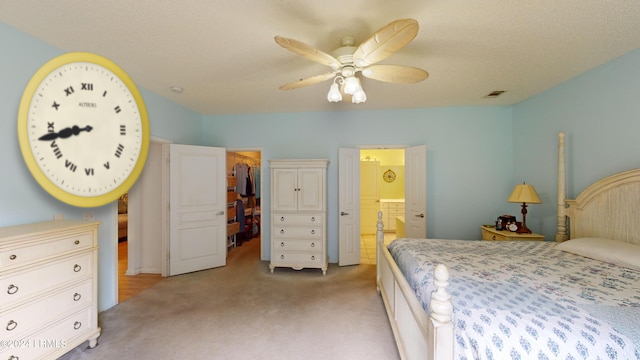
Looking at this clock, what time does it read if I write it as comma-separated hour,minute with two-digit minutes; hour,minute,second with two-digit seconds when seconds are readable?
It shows 8,43
